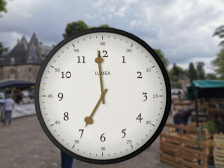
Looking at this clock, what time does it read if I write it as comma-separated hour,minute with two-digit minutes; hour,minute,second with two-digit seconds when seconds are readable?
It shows 6,59
